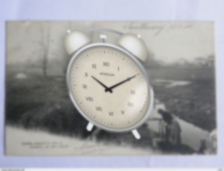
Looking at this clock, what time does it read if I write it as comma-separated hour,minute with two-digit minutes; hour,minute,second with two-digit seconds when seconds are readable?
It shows 10,10
